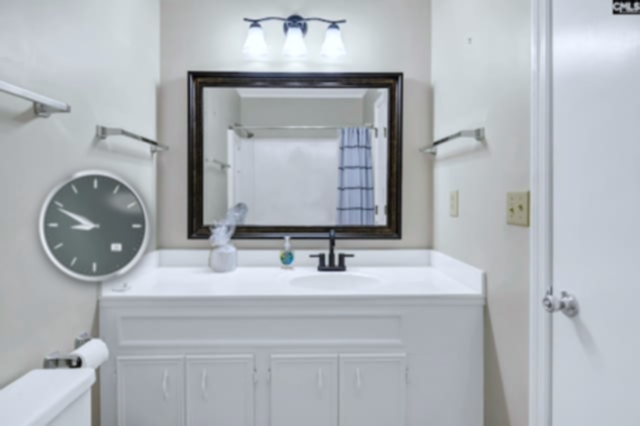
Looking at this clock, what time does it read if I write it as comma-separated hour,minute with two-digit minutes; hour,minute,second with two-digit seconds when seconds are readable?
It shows 8,49
